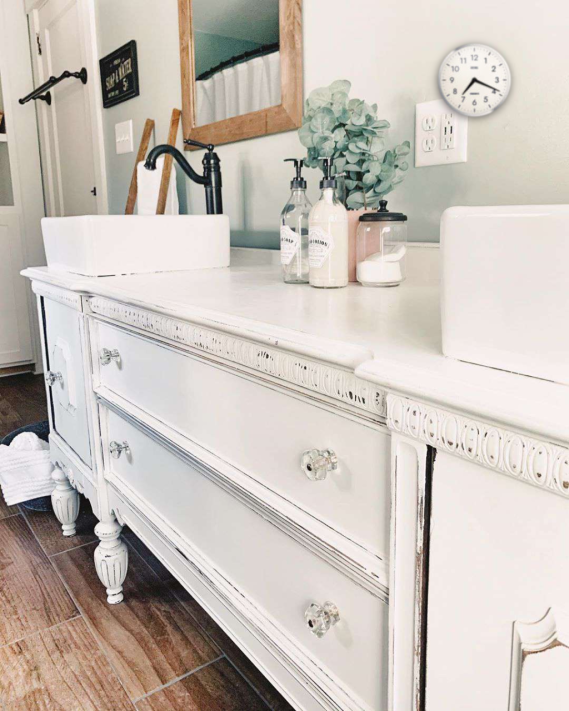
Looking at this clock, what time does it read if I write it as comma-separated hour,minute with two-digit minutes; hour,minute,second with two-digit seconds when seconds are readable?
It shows 7,19
